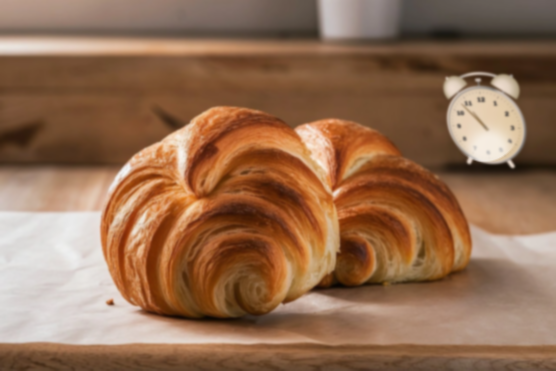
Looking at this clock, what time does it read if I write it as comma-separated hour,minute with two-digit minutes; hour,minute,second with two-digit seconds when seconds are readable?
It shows 10,53
